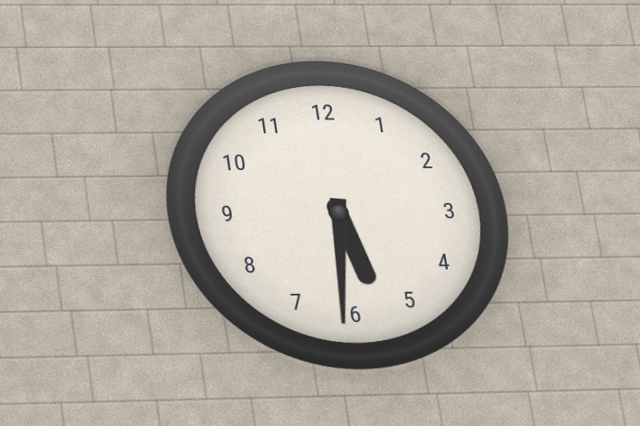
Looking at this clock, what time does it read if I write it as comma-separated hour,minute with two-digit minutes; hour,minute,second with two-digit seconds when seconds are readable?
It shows 5,31
